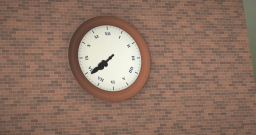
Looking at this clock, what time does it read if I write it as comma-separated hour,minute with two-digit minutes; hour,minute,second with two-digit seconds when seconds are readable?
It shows 7,39
